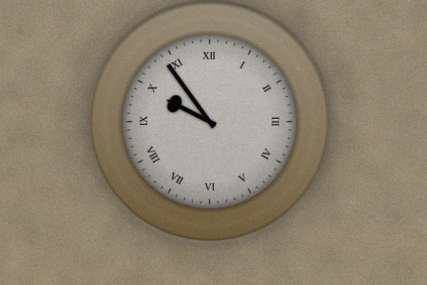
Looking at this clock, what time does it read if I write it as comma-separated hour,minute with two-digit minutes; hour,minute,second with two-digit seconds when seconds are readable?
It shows 9,54
